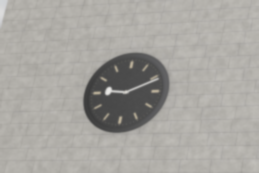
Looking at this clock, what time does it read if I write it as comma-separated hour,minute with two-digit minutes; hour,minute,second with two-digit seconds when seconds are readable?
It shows 9,11
